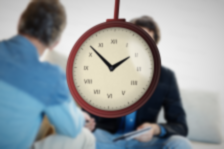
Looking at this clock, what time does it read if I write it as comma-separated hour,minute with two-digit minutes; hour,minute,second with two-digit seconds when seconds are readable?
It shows 1,52
